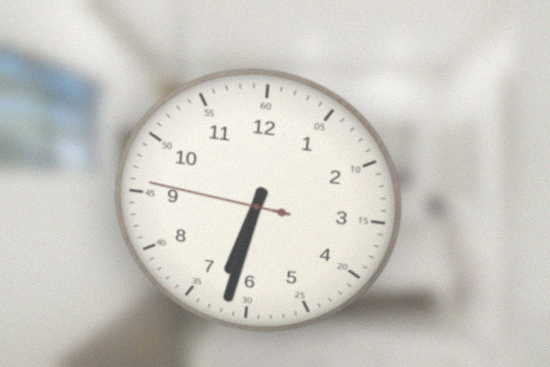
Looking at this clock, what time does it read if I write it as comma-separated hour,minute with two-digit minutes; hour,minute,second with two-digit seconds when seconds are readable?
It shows 6,31,46
